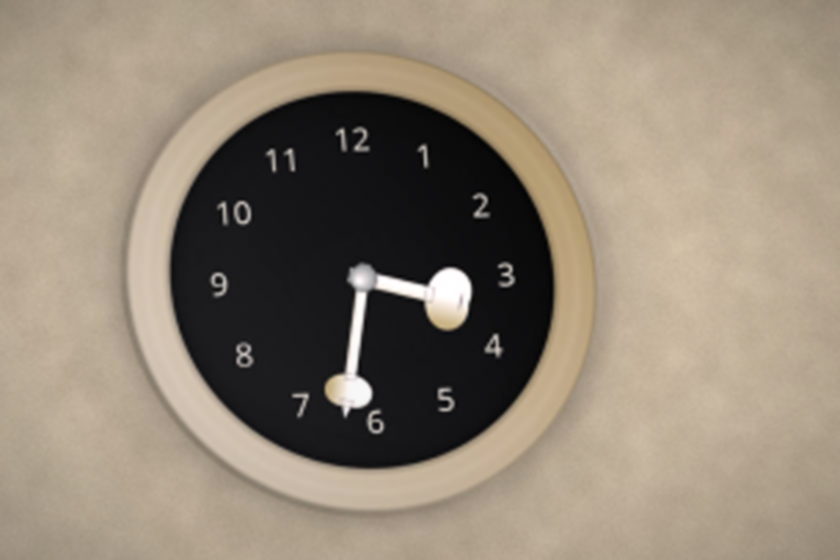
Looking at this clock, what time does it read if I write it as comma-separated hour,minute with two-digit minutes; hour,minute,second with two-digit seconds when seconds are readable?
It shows 3,32
